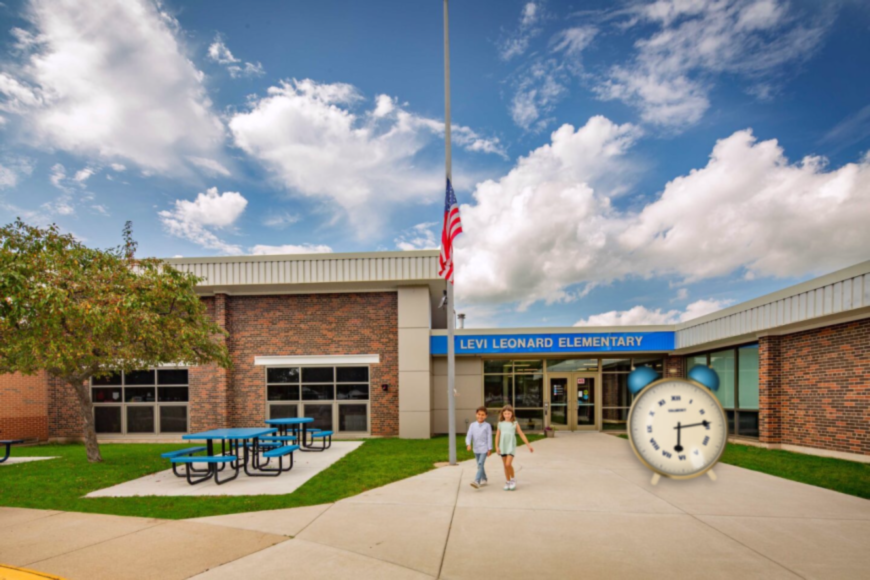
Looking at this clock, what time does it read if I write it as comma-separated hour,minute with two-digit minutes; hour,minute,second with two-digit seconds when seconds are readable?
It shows 6,14
